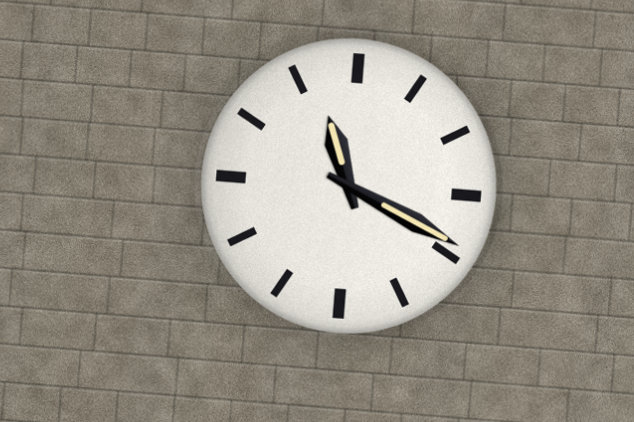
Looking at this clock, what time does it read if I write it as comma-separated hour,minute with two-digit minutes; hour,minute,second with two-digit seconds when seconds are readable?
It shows 11,19
